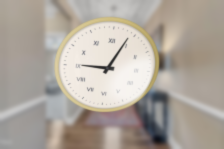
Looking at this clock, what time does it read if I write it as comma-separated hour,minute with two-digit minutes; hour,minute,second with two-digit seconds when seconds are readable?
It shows 9,04
